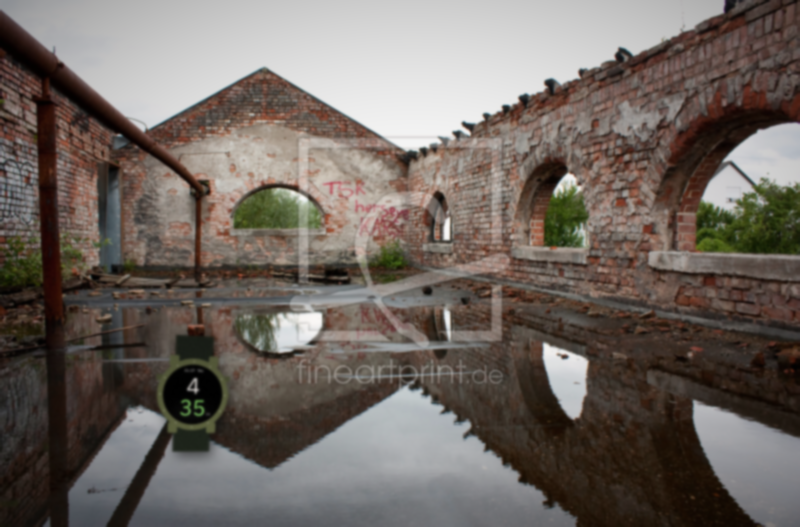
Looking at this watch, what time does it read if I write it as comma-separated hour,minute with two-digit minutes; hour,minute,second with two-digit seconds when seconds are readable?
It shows 4,35
